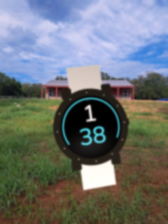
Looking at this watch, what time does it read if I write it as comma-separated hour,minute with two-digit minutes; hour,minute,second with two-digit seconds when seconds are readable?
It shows 1,38
